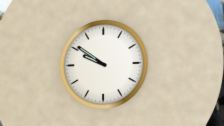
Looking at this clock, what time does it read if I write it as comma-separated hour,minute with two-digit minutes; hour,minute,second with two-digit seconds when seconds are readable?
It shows 9,51
